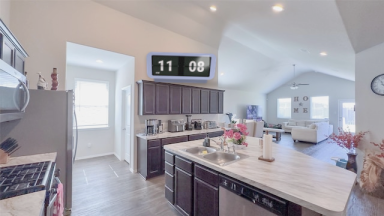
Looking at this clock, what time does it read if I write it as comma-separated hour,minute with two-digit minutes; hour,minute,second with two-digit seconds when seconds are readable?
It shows 11,08
